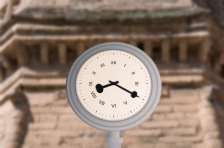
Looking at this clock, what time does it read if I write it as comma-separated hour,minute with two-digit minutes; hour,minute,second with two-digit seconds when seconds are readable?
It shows 8,20
